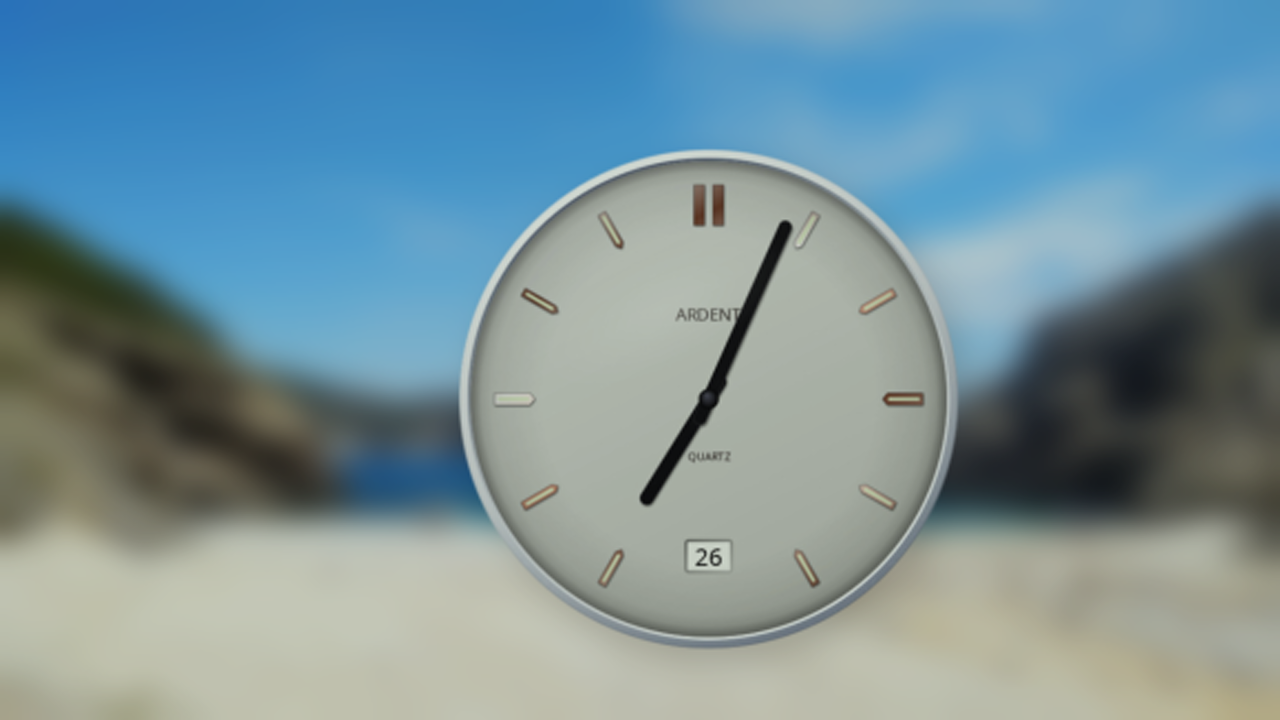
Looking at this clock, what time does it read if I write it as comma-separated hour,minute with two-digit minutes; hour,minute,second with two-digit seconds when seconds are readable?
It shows 7,04
